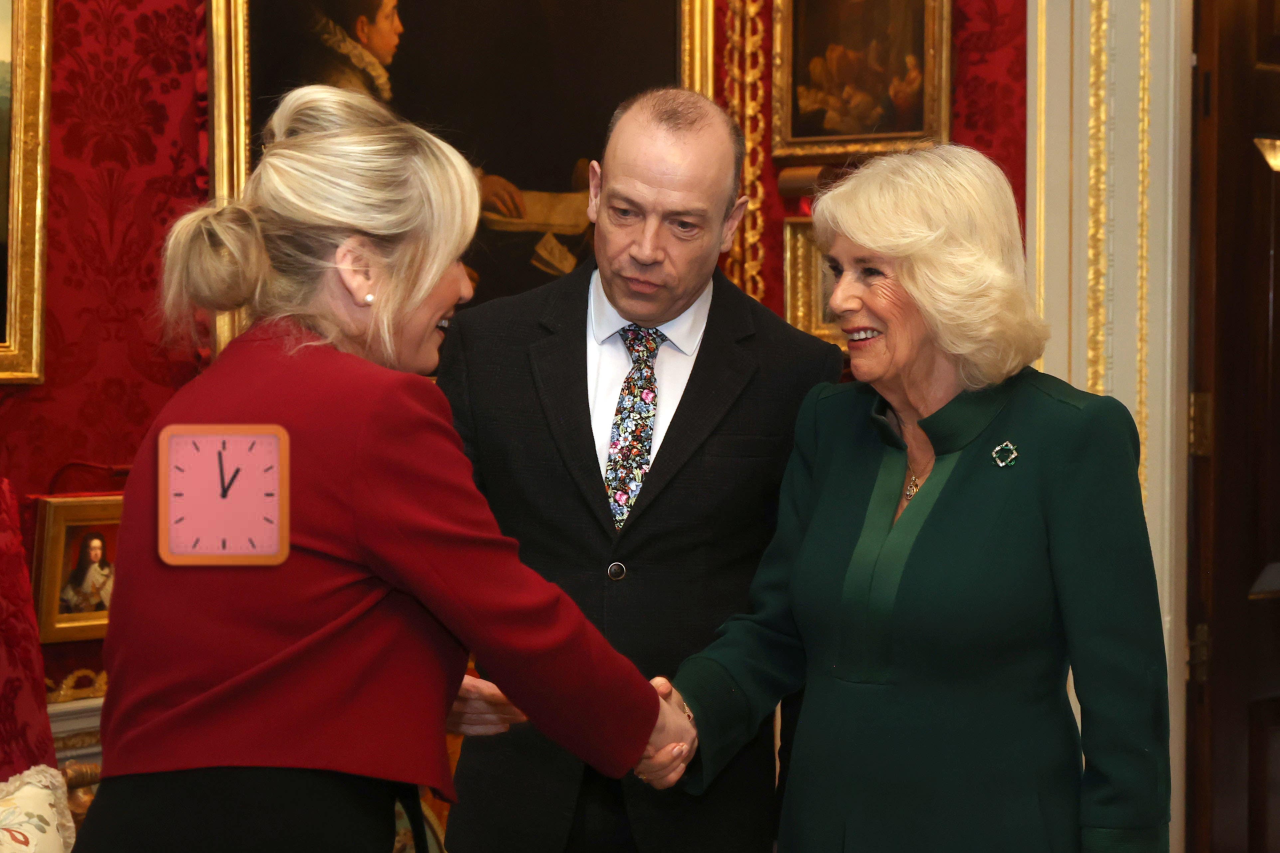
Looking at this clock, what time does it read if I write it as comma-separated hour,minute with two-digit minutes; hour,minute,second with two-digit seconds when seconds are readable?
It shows 12,59
